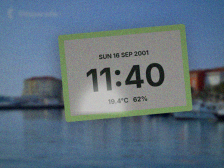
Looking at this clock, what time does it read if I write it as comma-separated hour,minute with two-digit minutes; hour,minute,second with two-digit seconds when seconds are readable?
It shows 11,40
